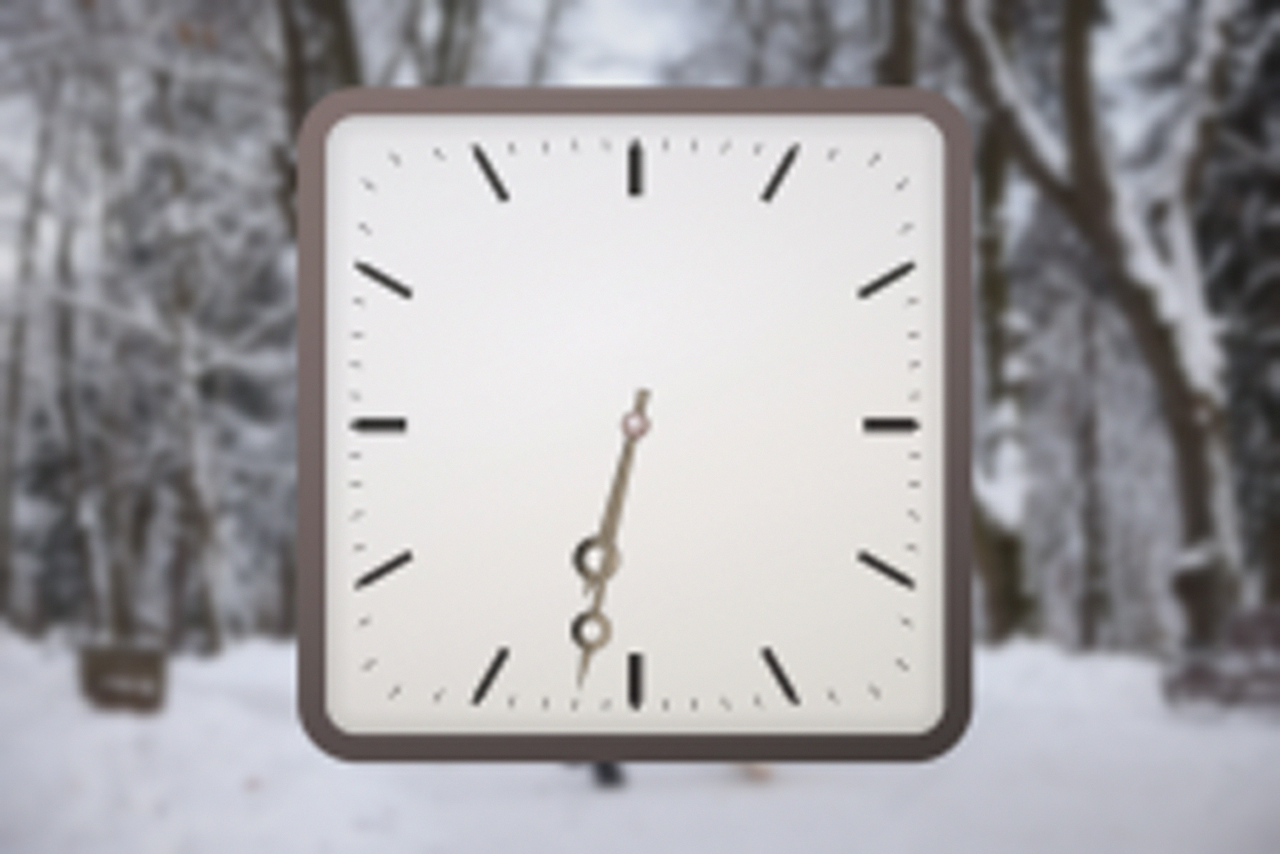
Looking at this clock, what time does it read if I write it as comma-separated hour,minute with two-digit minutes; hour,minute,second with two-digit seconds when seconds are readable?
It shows 6,32
